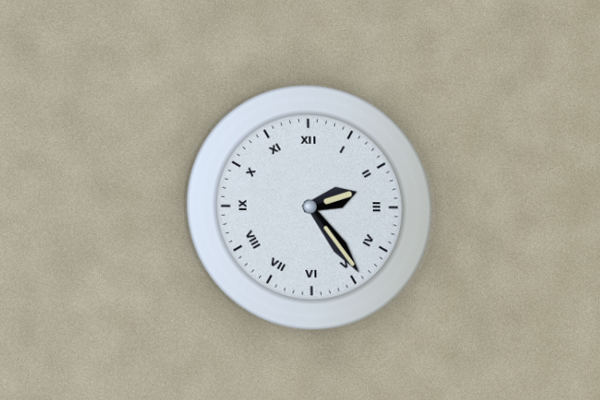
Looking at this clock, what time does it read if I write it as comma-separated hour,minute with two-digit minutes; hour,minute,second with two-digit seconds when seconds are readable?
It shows 2,24
